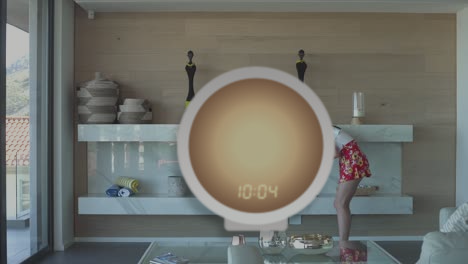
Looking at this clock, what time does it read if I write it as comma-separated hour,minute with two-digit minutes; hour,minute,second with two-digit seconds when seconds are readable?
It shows 10,04
